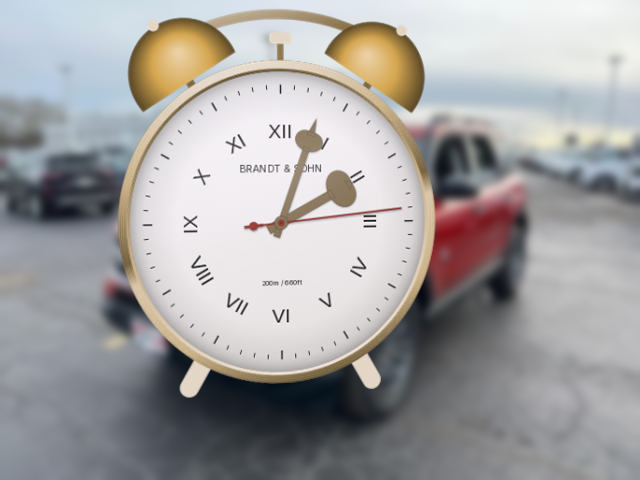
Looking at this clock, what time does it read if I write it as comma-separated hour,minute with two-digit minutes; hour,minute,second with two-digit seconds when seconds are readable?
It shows 2,03,14
